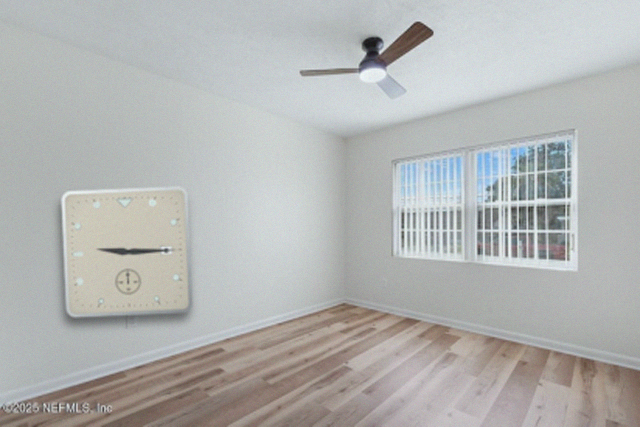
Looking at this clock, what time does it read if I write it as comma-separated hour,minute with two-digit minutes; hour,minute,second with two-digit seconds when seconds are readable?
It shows 9,15
